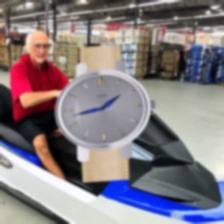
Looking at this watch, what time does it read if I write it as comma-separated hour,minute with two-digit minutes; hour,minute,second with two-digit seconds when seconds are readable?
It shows 1,43
